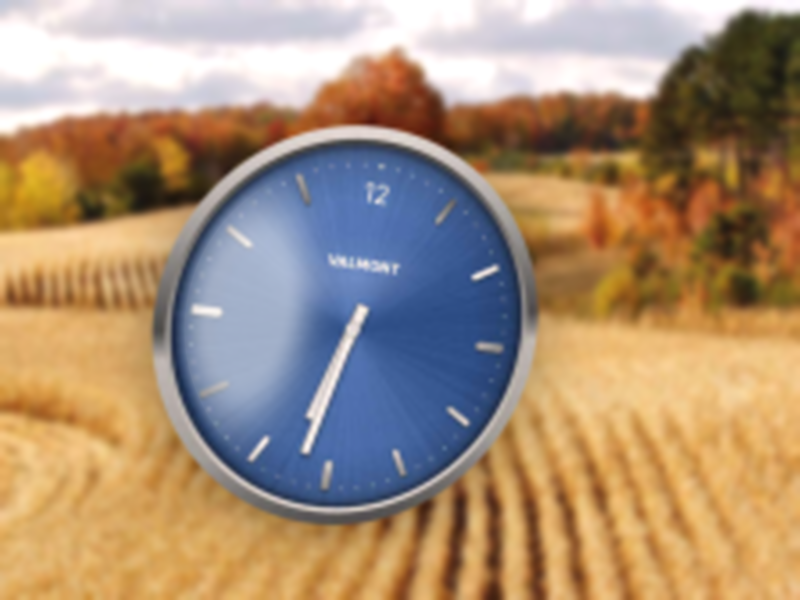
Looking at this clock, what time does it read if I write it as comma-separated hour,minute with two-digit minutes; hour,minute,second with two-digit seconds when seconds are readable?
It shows 6,32
